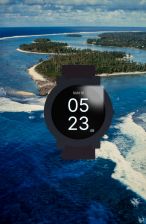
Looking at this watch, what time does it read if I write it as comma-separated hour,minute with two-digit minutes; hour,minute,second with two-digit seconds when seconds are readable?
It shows 5,23
